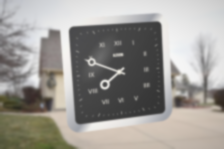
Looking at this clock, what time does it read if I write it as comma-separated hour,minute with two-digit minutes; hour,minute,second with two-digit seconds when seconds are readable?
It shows 7,49
